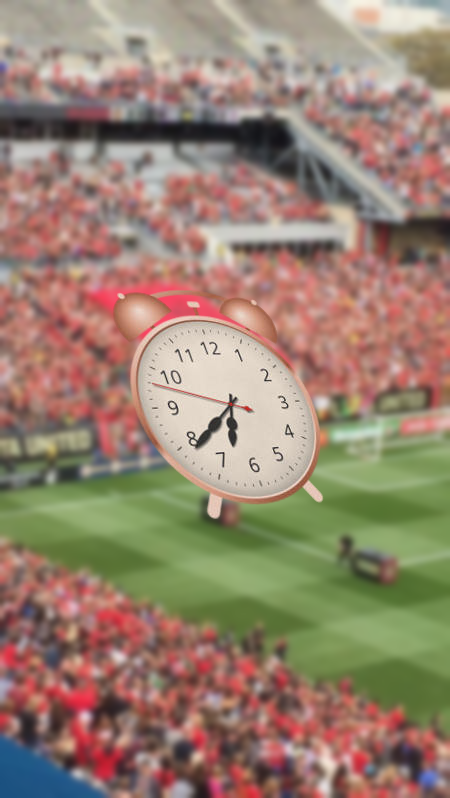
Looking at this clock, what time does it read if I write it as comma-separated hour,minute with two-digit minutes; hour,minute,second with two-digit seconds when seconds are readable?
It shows 6,38,48
